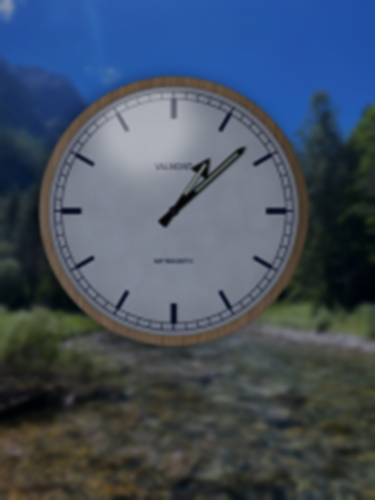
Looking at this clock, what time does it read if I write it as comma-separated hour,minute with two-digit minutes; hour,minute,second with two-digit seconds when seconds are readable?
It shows 1,08
